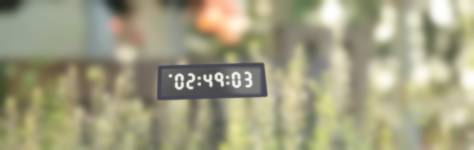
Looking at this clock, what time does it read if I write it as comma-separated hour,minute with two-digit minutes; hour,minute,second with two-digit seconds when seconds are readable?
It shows 2,49,03
